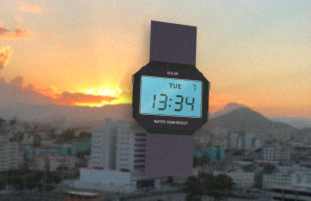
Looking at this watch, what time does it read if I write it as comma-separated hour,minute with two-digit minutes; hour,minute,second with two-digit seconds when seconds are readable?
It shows 13,34
